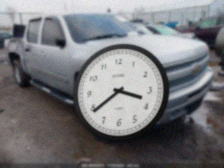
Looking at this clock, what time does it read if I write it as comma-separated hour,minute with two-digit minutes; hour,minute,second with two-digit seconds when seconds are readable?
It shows 3,39
